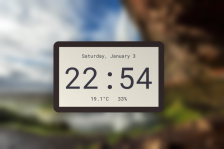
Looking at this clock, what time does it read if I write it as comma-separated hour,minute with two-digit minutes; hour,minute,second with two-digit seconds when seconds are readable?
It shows 22,54
